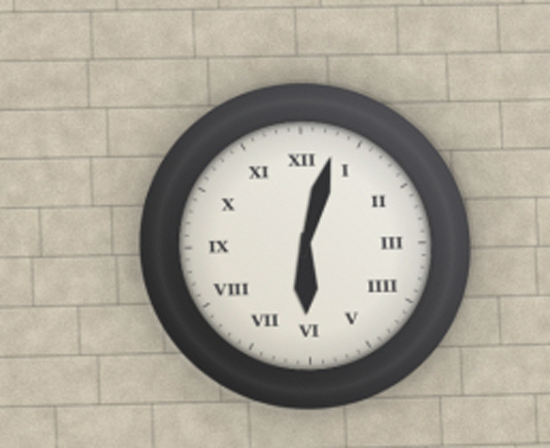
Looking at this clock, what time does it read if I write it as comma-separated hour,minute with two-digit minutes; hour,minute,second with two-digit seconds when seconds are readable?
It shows 6,03
